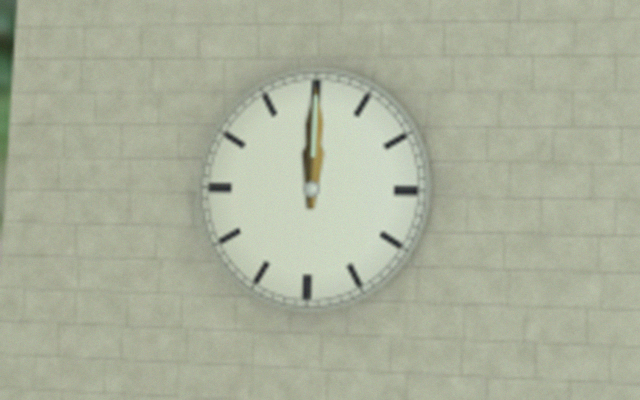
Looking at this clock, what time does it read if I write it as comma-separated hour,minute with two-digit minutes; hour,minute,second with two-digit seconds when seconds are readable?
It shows 12,00
